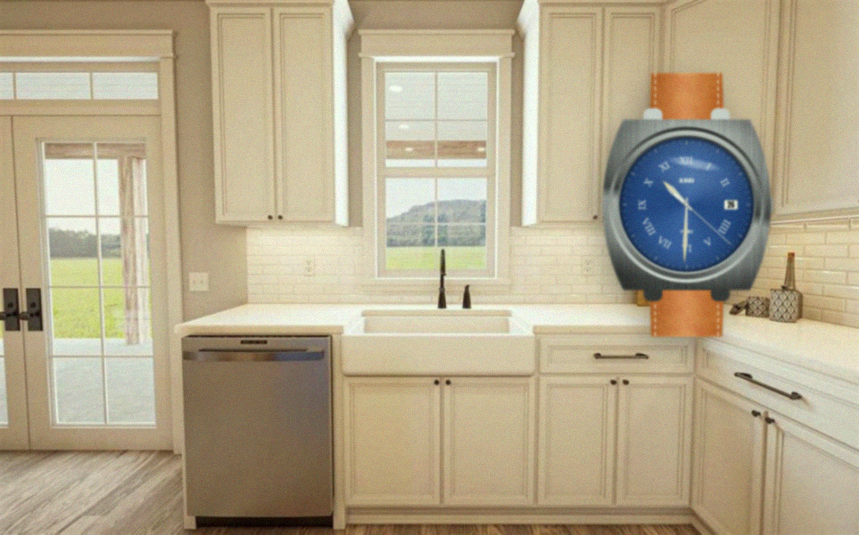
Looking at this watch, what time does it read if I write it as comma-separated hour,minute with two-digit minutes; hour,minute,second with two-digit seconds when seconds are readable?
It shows 10,30,22
